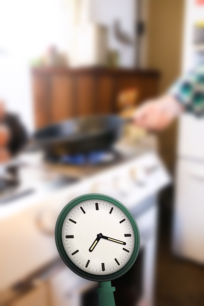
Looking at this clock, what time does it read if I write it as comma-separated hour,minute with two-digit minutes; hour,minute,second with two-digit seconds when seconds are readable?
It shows 7,18
